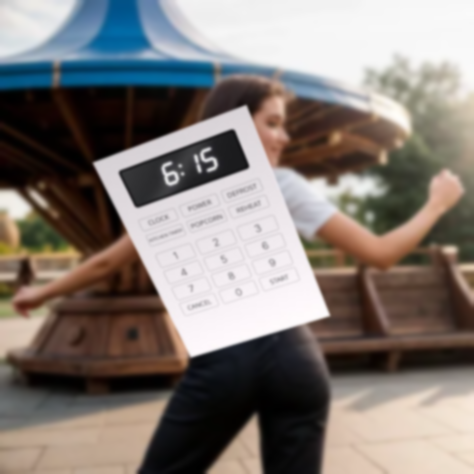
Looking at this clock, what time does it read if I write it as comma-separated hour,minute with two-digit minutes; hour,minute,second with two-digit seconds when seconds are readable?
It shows 6,15
